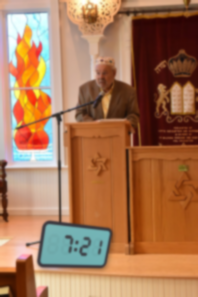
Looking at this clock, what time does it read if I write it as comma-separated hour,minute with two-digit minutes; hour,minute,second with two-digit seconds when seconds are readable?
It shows 7,21
